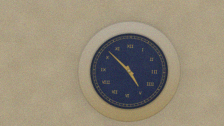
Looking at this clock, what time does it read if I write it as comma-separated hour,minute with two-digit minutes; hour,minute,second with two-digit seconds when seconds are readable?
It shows 4,52
